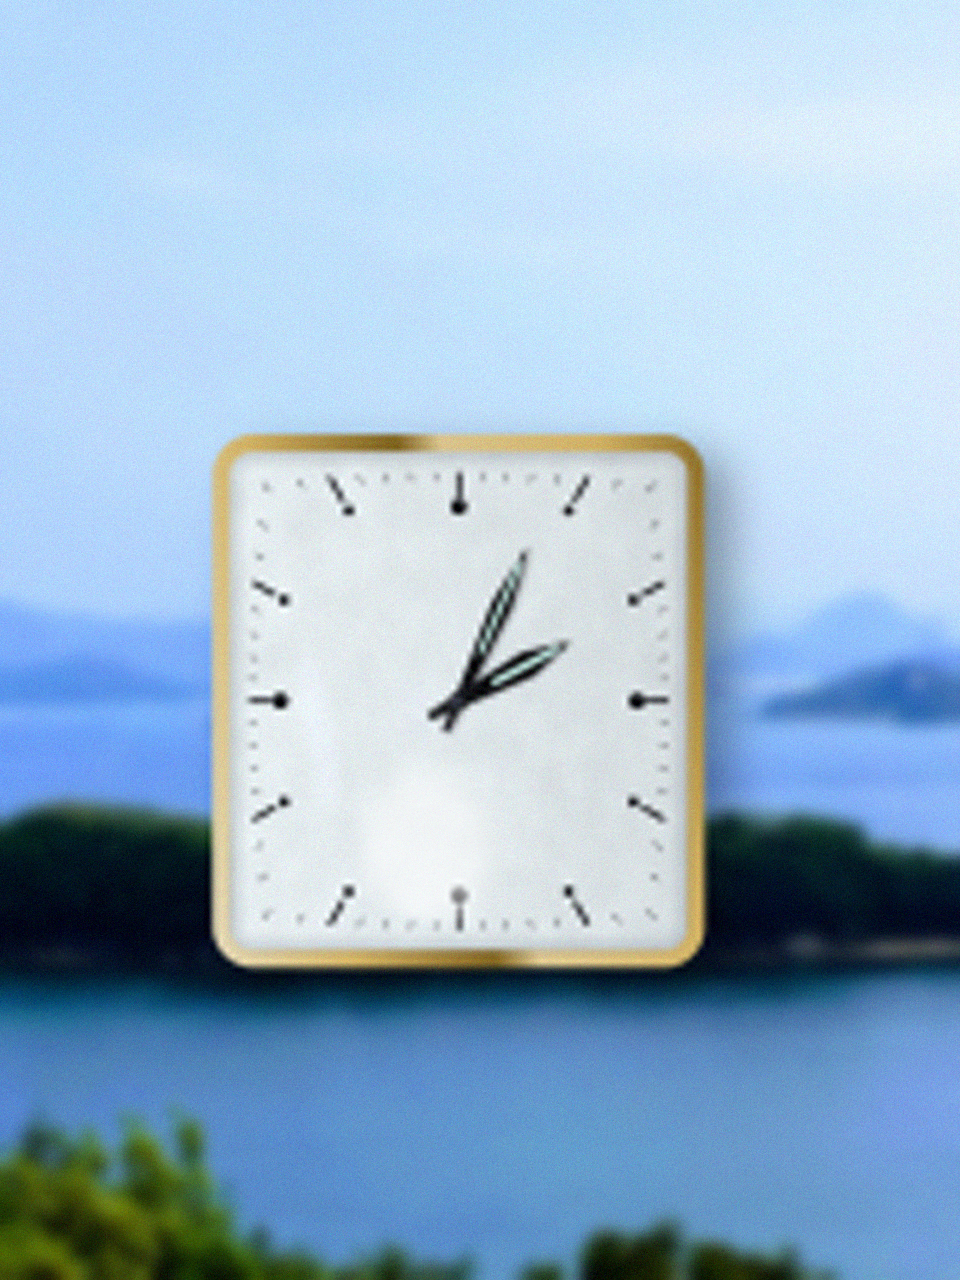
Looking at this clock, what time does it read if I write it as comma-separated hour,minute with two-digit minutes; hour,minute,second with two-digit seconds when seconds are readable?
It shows 2,04
